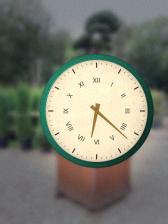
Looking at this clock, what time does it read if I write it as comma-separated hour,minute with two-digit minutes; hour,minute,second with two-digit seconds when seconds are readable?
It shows 6,22
